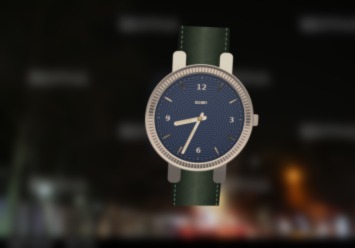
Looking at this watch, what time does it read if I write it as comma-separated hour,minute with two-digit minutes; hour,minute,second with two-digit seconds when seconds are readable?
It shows 8,34
